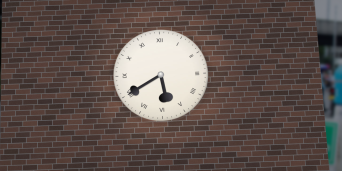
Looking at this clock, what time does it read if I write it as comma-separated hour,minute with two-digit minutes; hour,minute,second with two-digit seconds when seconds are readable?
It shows 5,40
